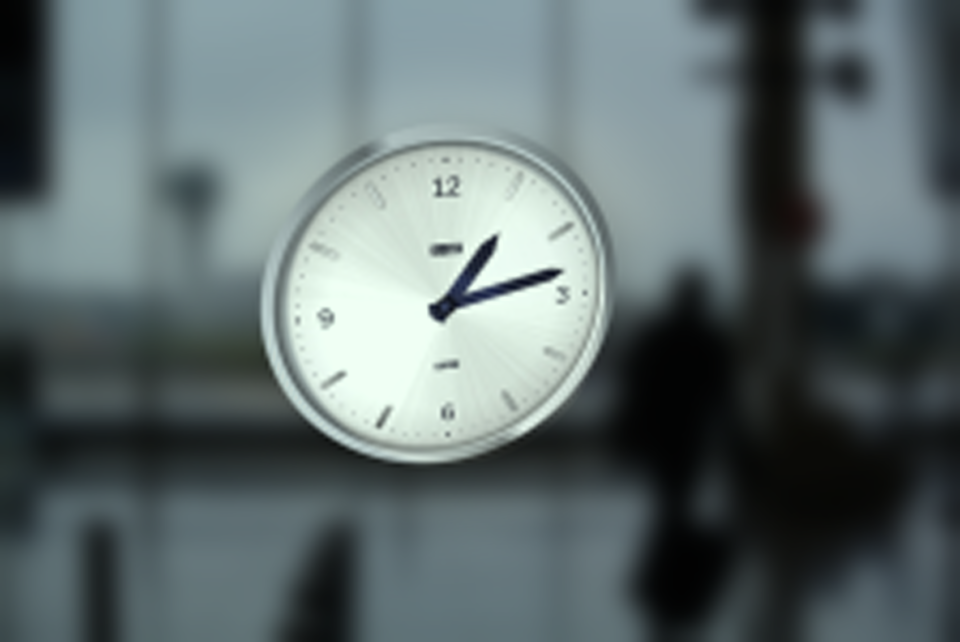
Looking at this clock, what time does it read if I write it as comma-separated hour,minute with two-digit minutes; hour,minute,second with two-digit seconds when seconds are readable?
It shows 1,13
